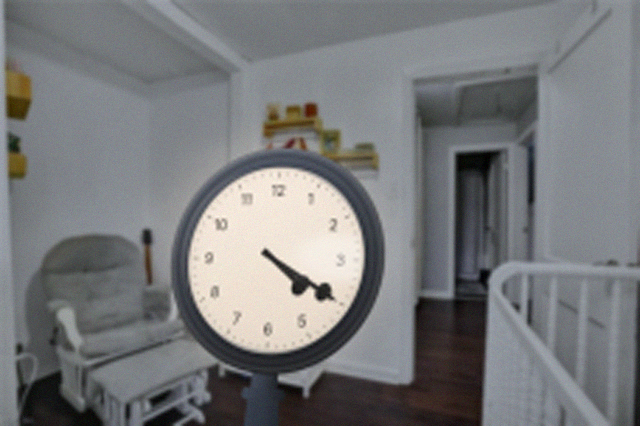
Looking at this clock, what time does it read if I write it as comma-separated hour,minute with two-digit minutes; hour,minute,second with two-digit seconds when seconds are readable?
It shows 4,20
